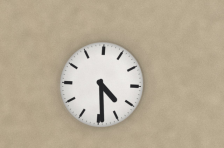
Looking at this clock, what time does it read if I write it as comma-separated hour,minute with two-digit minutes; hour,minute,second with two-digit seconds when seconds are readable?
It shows 4,29
